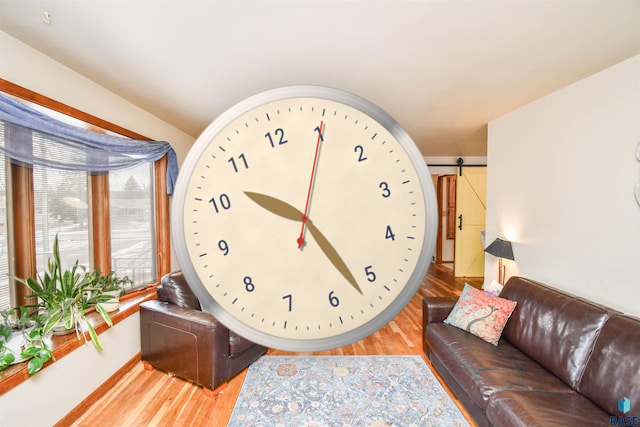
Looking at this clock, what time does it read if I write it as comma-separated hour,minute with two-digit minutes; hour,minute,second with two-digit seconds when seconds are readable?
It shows 10,27,05
